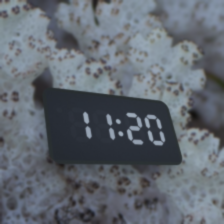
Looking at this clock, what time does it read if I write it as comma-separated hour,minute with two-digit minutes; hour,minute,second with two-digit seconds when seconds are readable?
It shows 11,20
